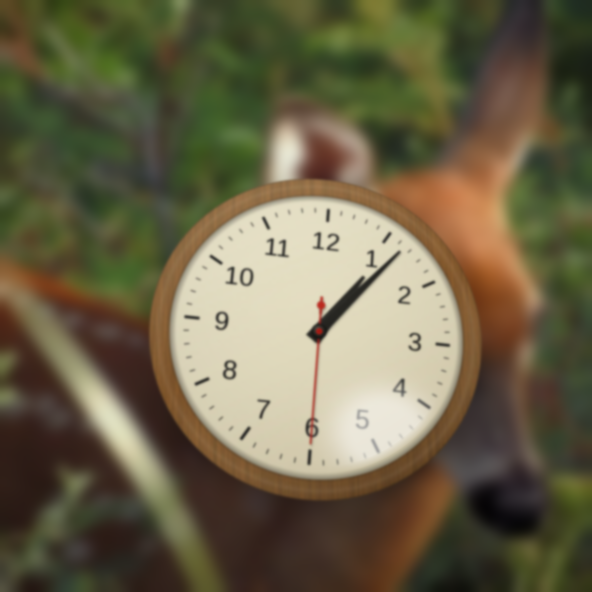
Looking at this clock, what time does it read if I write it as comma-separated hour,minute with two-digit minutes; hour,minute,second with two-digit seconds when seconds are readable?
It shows 1,06,30
